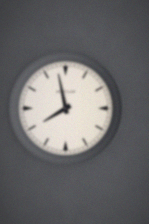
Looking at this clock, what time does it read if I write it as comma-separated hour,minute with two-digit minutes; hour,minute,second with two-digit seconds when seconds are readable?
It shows 7,58
